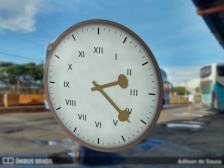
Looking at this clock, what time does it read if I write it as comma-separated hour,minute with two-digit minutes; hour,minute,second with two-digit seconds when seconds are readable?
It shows 2,22
